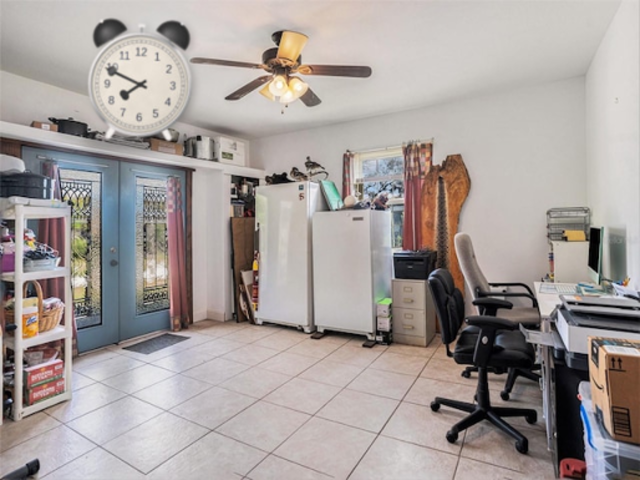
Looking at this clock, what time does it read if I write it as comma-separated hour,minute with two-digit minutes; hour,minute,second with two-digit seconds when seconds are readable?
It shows 7,49
